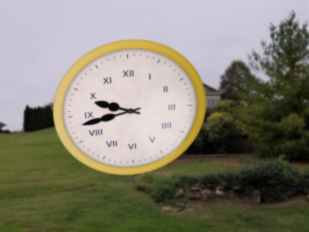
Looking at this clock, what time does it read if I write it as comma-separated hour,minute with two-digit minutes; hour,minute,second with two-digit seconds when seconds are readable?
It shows 9,43
